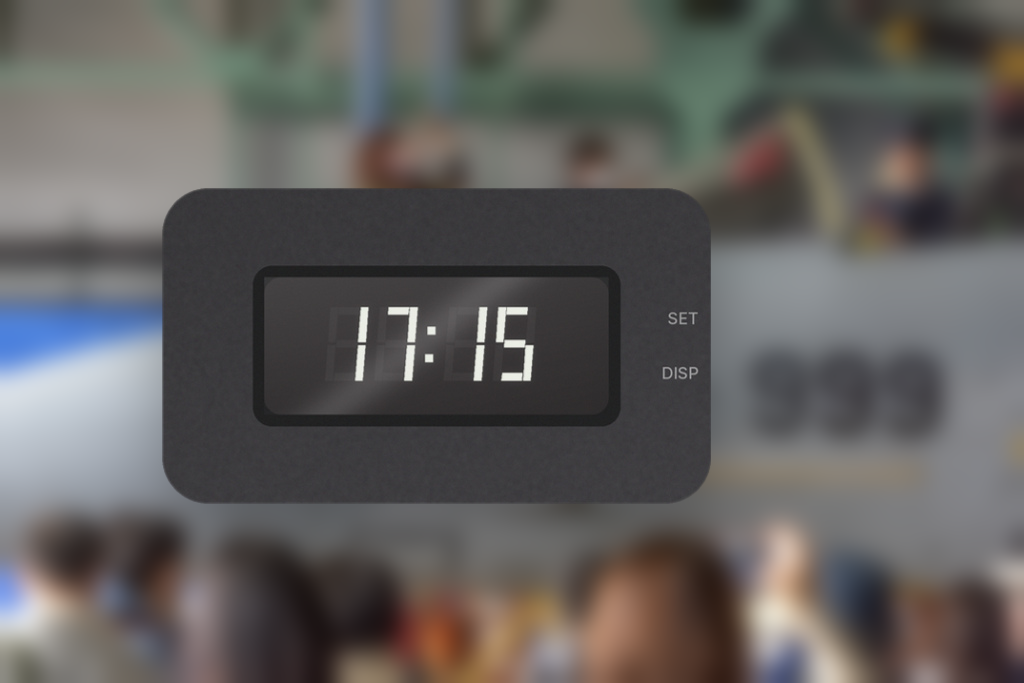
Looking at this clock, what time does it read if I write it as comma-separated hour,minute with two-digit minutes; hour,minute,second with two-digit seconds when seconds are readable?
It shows 17,15
